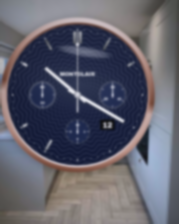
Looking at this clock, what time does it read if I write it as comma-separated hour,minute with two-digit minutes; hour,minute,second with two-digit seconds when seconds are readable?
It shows 10,20
